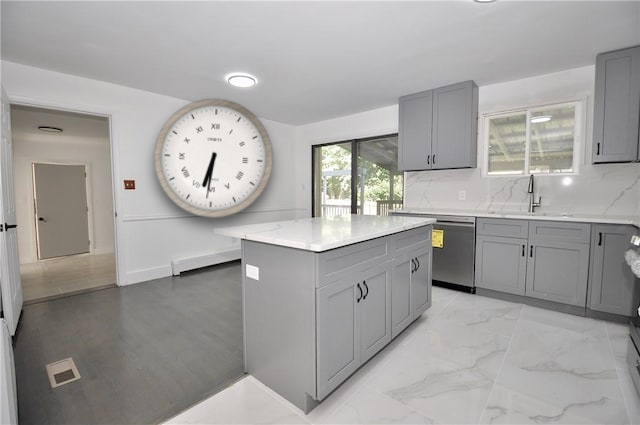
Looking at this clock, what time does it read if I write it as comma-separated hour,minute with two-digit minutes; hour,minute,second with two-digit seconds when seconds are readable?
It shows 6,31
